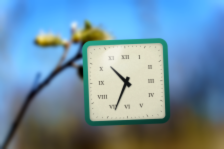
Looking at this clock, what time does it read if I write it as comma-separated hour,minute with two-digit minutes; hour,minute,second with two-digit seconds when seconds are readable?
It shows 10,34
